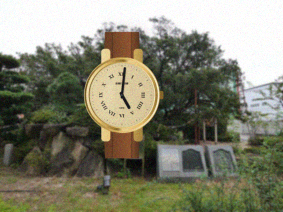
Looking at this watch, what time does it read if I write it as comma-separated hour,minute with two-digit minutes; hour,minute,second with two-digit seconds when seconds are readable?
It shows 5,01
